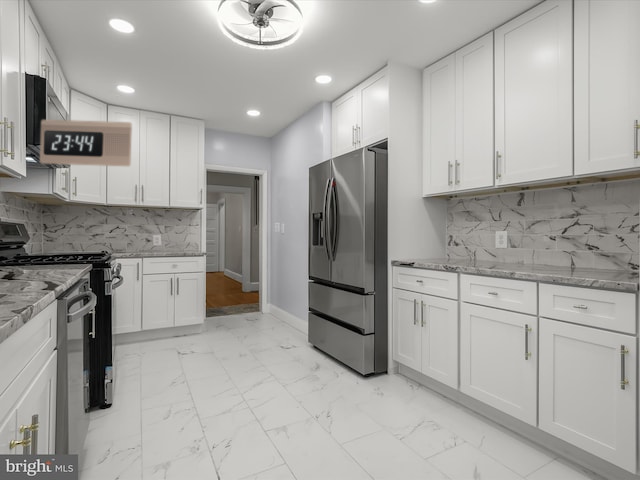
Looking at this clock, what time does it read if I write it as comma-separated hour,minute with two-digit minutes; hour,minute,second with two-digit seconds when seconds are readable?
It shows 23,44
